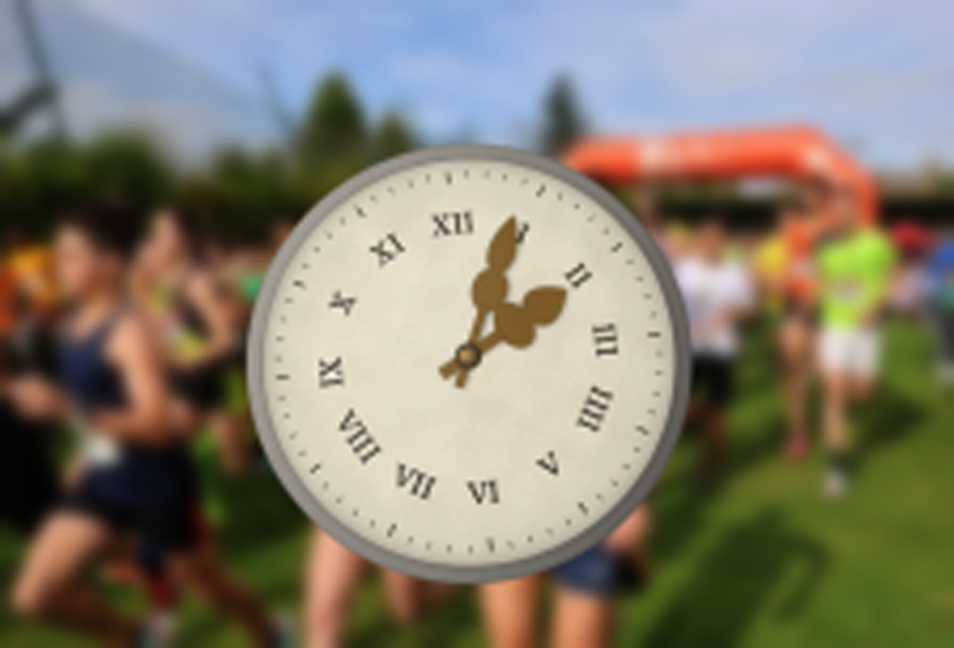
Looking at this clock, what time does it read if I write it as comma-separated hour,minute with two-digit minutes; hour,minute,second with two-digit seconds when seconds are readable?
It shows 2,04
